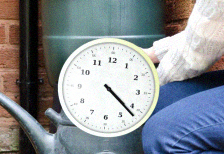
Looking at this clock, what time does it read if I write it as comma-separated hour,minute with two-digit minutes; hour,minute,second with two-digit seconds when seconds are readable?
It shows 4,22
